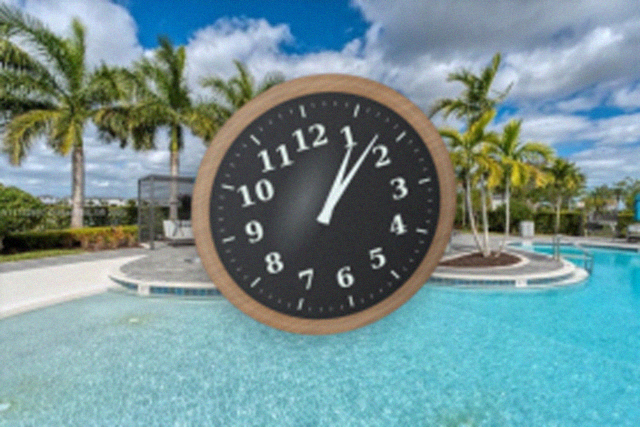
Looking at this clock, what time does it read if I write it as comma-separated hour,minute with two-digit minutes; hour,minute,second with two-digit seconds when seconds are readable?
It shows 1,08
